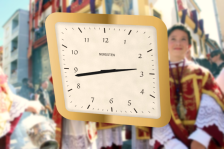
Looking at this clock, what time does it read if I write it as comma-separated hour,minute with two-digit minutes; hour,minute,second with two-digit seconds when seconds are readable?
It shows 2,43
